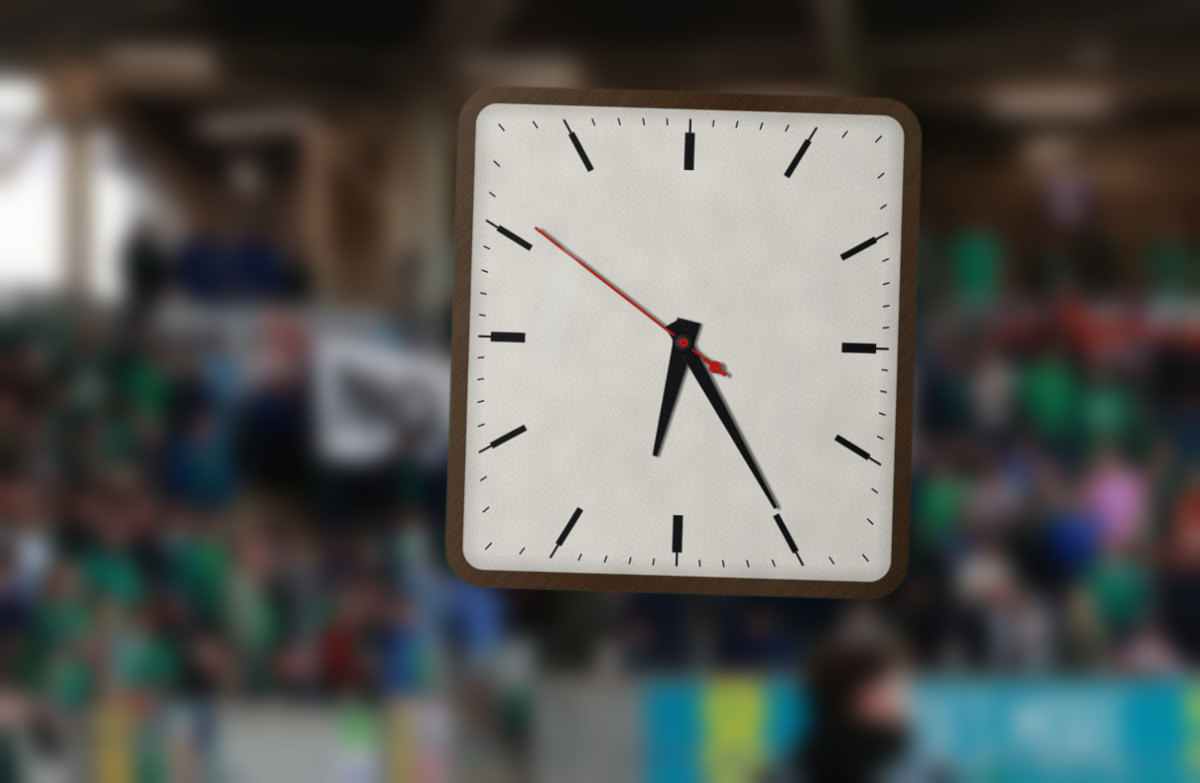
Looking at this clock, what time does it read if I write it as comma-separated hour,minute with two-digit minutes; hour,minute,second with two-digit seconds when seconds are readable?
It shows 6,24,51
